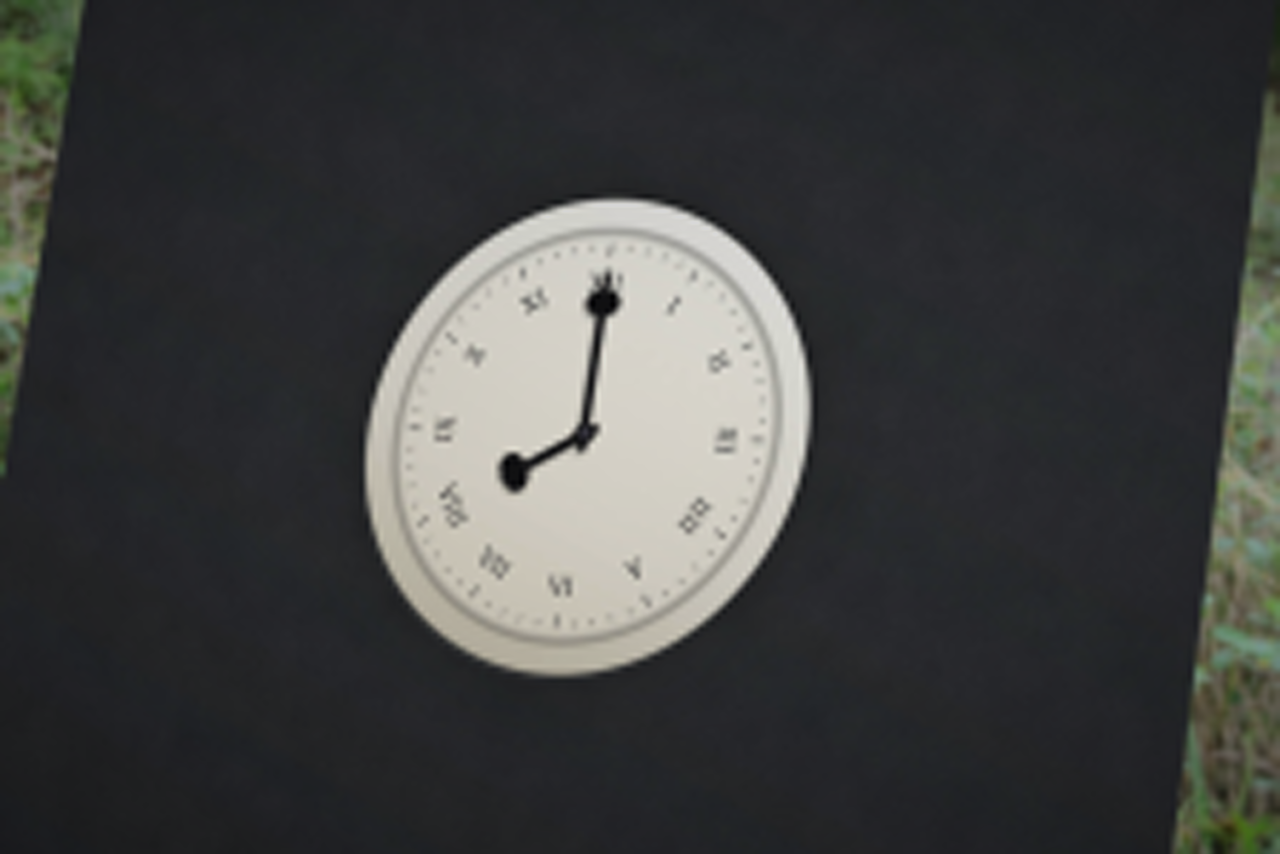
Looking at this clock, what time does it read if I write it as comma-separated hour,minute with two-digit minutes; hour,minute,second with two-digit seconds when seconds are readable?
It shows 8,00
